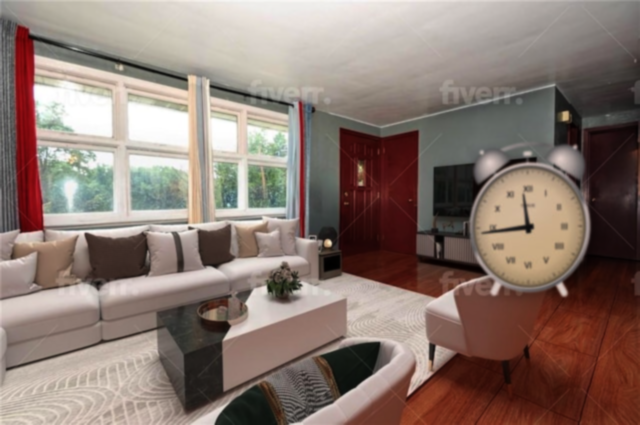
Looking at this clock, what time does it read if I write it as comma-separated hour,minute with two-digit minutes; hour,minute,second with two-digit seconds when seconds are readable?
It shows 11,44
